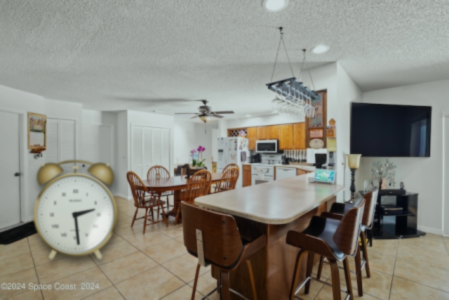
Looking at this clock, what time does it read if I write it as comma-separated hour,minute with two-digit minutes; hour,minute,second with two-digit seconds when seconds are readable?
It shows 2,29
